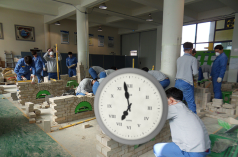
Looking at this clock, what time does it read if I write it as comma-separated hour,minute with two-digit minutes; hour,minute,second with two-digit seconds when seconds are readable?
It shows 6,58
